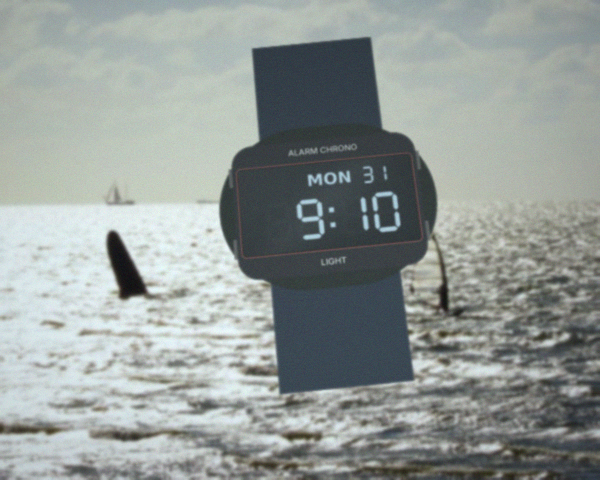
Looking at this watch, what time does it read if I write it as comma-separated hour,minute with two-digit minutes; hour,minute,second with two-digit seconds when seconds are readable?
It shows 9,10
